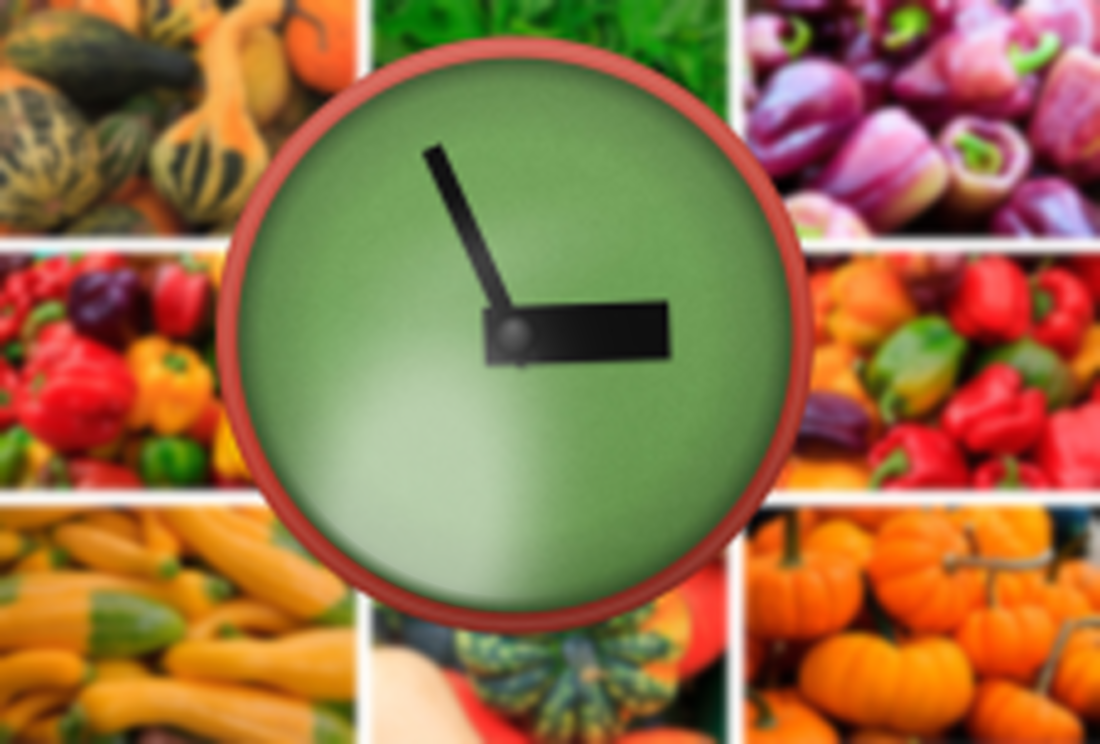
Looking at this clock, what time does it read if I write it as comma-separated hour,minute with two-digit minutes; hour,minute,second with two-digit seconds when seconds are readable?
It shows 2,56
